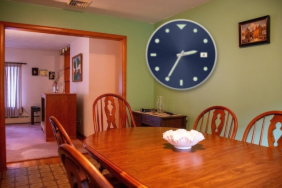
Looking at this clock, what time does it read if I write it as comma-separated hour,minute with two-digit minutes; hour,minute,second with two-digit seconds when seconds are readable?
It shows 2,35
